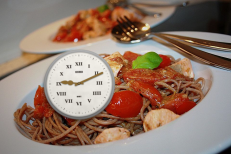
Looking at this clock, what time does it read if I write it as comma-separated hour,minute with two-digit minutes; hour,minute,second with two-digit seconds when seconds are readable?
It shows 9,11
